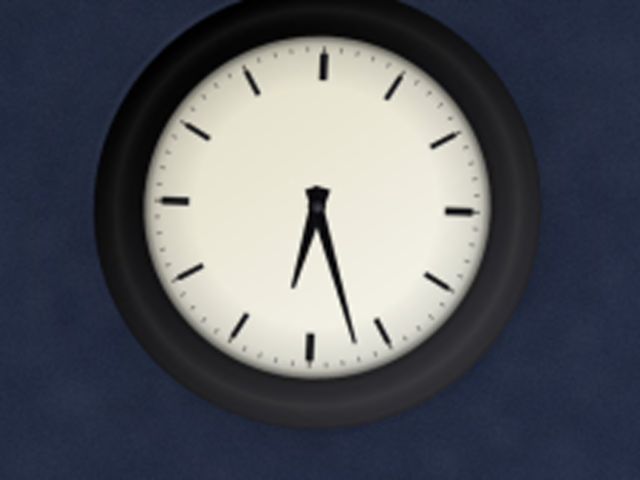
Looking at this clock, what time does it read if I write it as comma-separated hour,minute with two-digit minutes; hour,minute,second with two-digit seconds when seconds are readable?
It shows 6,27
